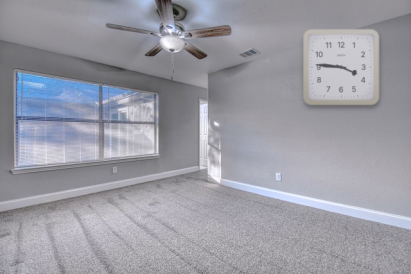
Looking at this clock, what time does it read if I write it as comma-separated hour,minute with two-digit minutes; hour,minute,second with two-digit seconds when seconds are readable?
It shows 3,46
